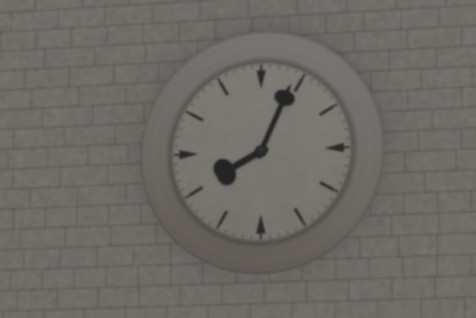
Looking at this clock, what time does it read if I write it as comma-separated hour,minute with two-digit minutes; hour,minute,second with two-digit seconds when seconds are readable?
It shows 8,04
